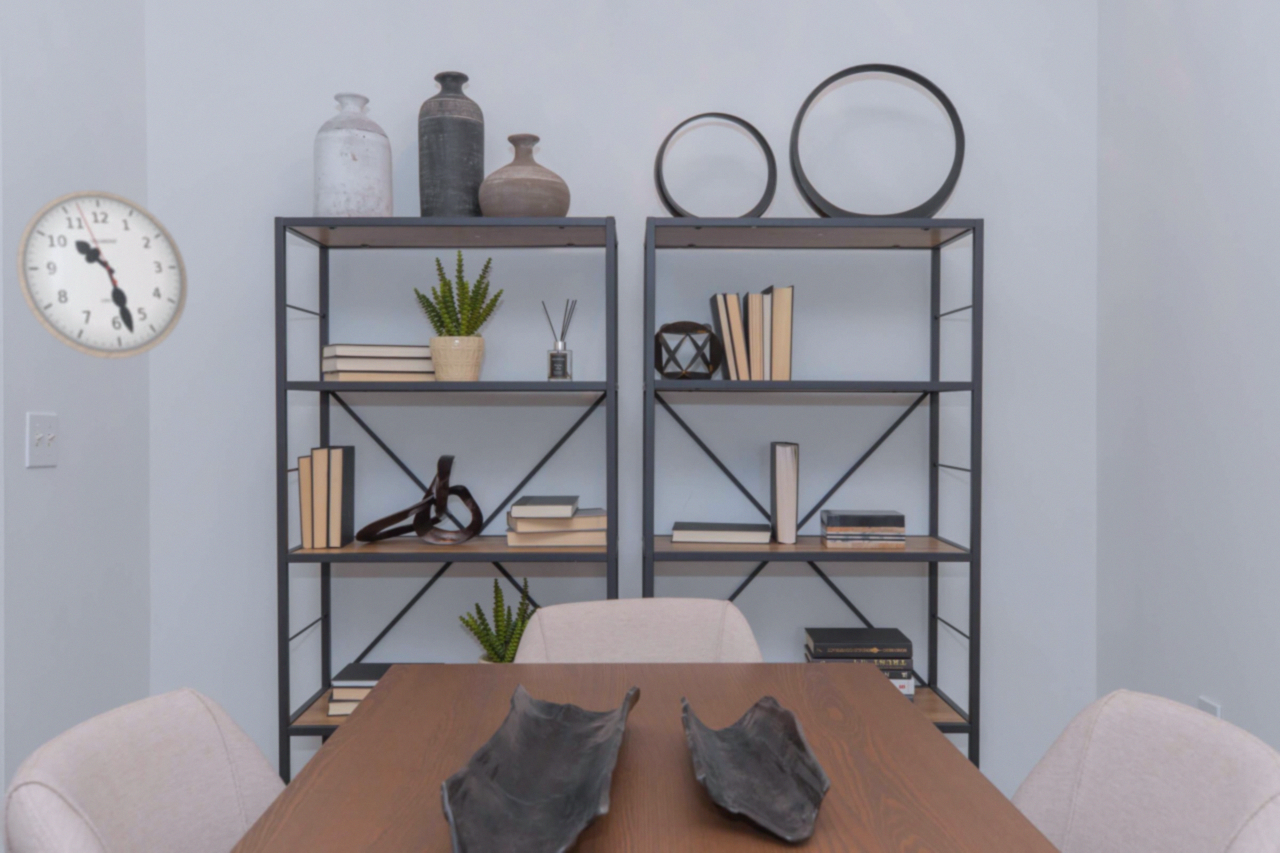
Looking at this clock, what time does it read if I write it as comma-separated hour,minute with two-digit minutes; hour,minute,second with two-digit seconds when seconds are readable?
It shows 10,27,57
